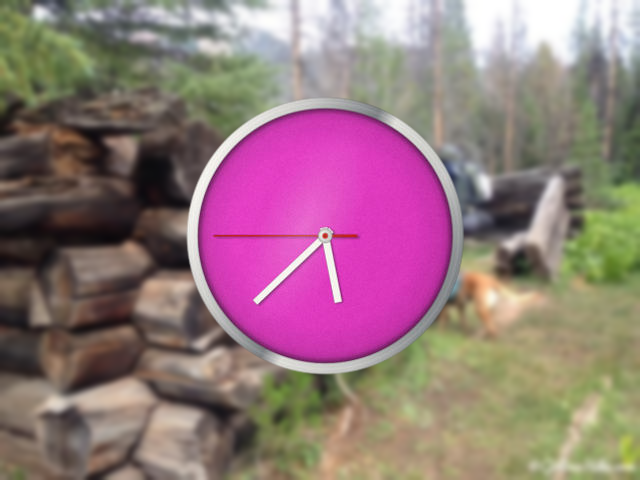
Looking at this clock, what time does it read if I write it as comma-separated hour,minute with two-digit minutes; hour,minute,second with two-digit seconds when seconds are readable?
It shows 5,37,45
